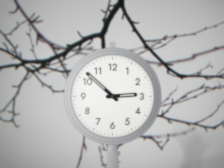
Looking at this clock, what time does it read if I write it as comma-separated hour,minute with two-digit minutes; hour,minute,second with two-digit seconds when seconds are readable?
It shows 2,52
